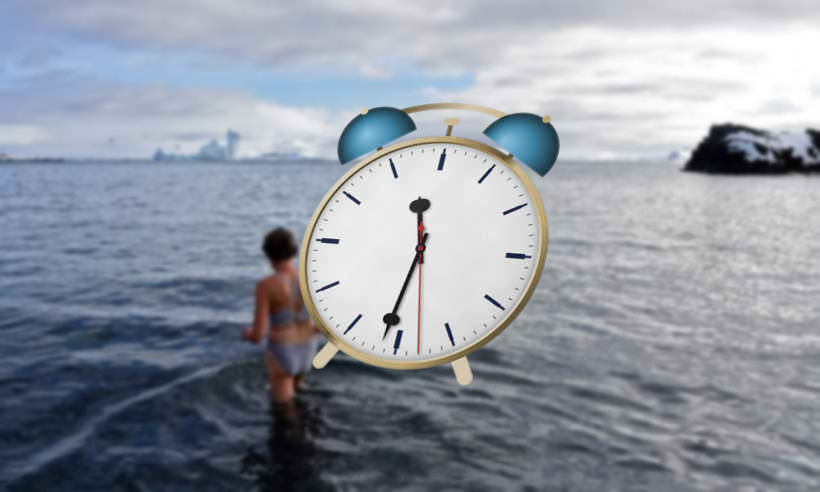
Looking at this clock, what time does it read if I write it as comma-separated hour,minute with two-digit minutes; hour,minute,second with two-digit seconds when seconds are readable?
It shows 11,31,28
